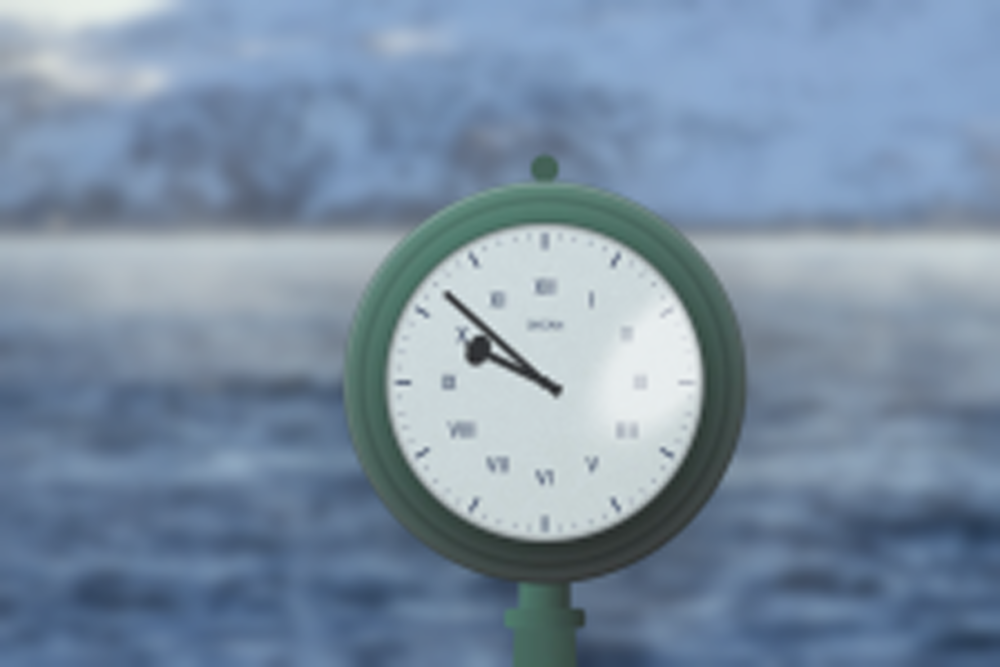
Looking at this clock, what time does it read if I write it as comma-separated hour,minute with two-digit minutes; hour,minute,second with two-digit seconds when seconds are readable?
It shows 9,52
